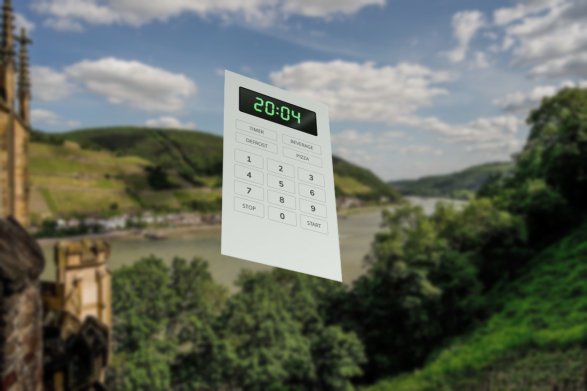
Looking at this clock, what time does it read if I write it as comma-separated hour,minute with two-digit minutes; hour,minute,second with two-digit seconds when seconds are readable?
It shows 20,04
